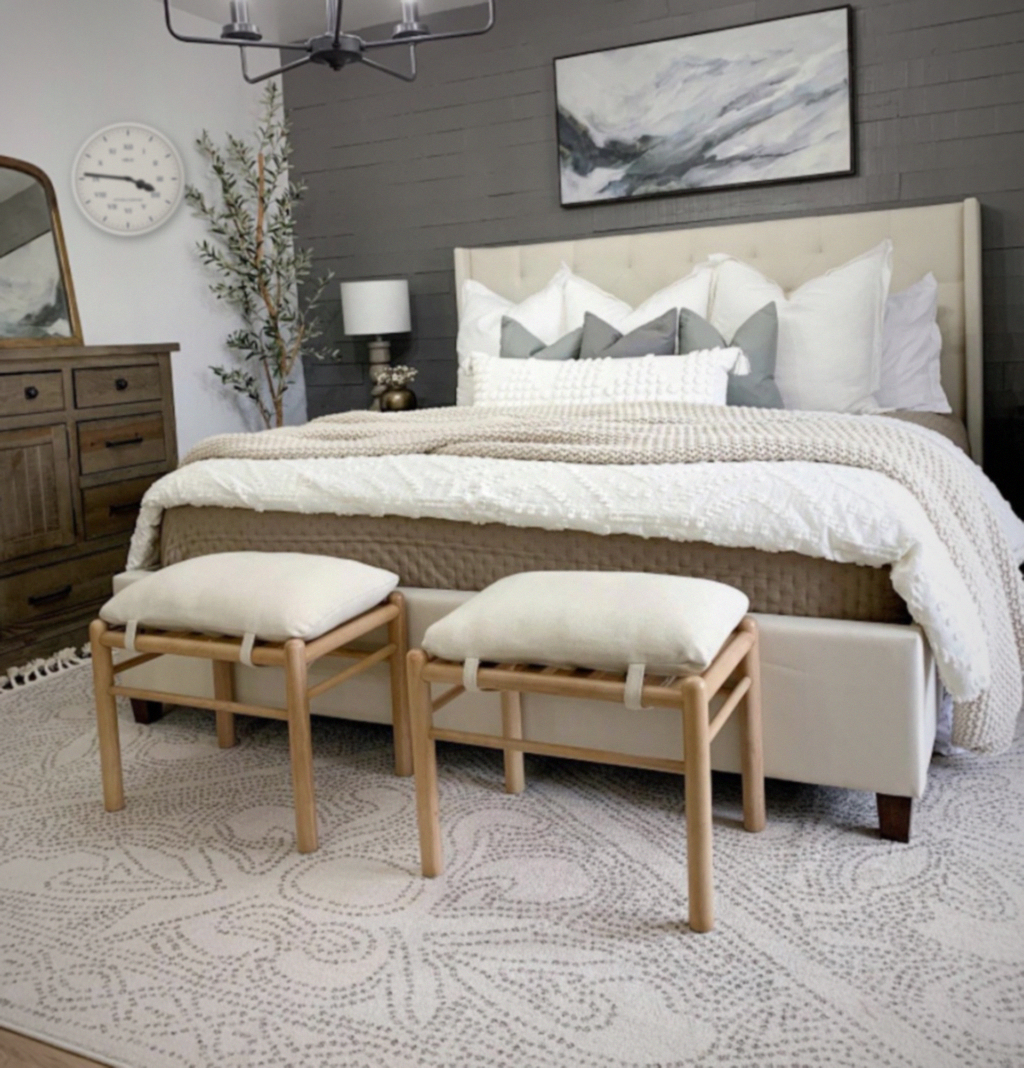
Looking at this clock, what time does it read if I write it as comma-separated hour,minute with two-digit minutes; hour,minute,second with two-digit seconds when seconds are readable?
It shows 3,46
